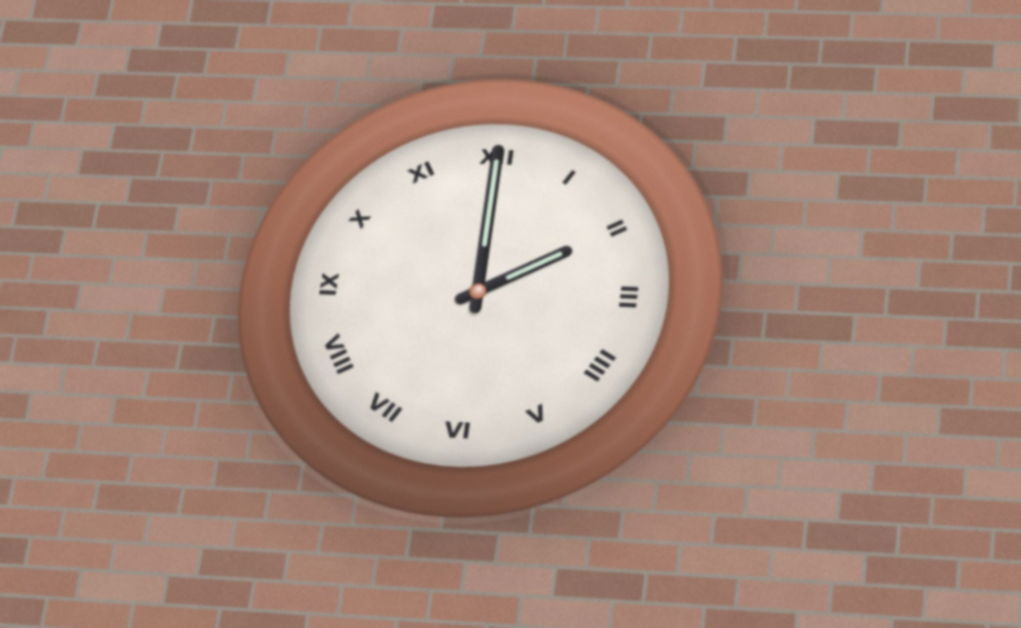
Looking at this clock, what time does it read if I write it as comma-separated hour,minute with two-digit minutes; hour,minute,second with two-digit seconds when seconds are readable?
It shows 2,00
